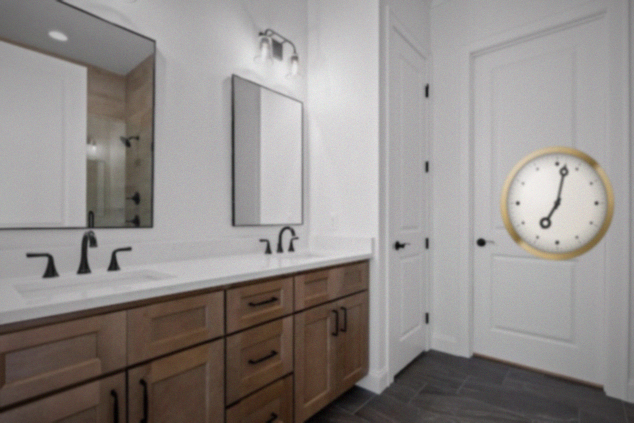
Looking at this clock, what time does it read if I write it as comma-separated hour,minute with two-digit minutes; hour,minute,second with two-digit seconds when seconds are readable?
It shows 7,02
